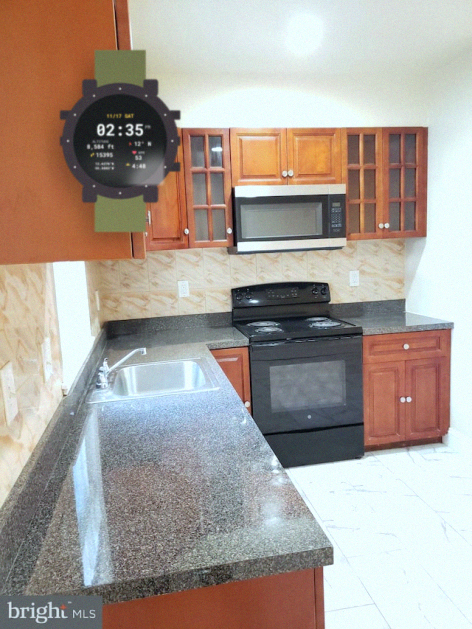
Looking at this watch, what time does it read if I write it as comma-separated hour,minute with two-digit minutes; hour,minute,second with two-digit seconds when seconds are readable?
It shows 2,35
